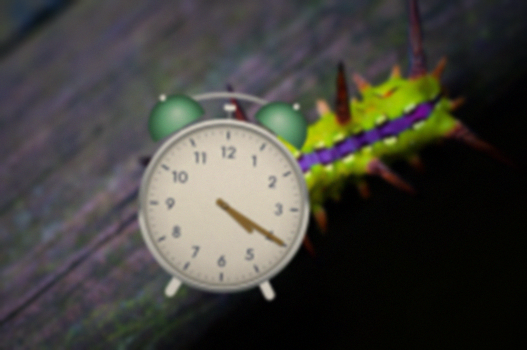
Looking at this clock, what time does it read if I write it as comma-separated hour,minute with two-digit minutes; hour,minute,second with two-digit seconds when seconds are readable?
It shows 4,20
